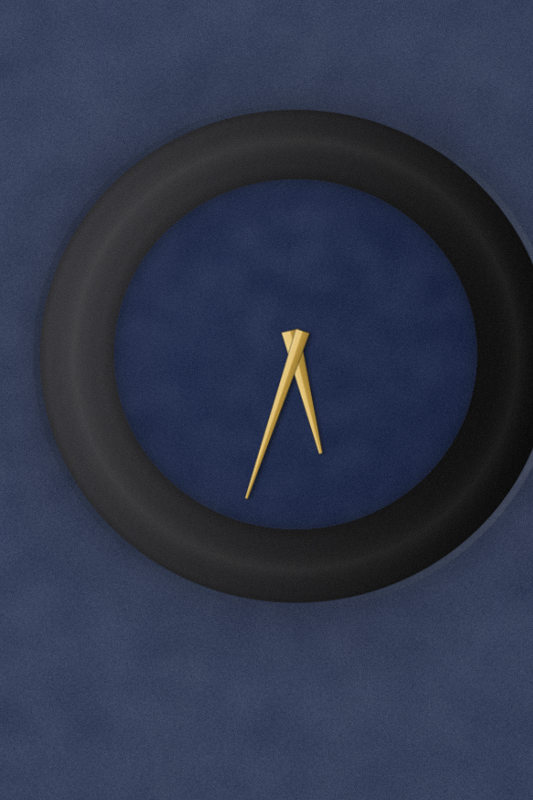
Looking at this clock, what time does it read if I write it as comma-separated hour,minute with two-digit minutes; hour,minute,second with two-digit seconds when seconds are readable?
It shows 5,33
